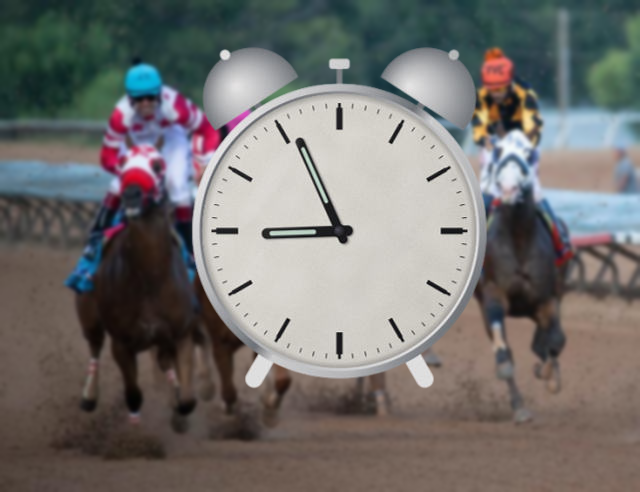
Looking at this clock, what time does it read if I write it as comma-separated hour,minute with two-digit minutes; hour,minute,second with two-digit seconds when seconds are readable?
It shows 8,56
